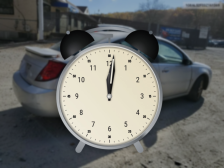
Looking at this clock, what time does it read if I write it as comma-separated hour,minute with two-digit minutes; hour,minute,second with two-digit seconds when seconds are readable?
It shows 12,01
